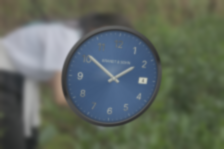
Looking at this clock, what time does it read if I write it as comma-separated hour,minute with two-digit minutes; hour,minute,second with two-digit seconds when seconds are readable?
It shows 1,51
